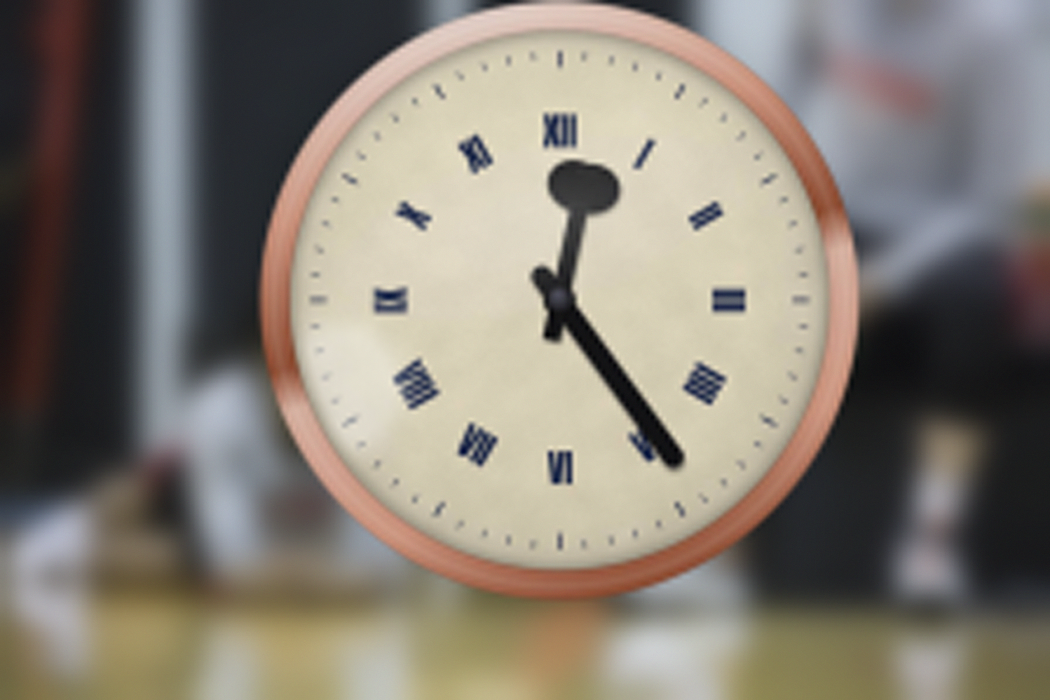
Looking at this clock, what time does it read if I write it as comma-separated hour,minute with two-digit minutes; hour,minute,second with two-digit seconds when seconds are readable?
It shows 12,24
